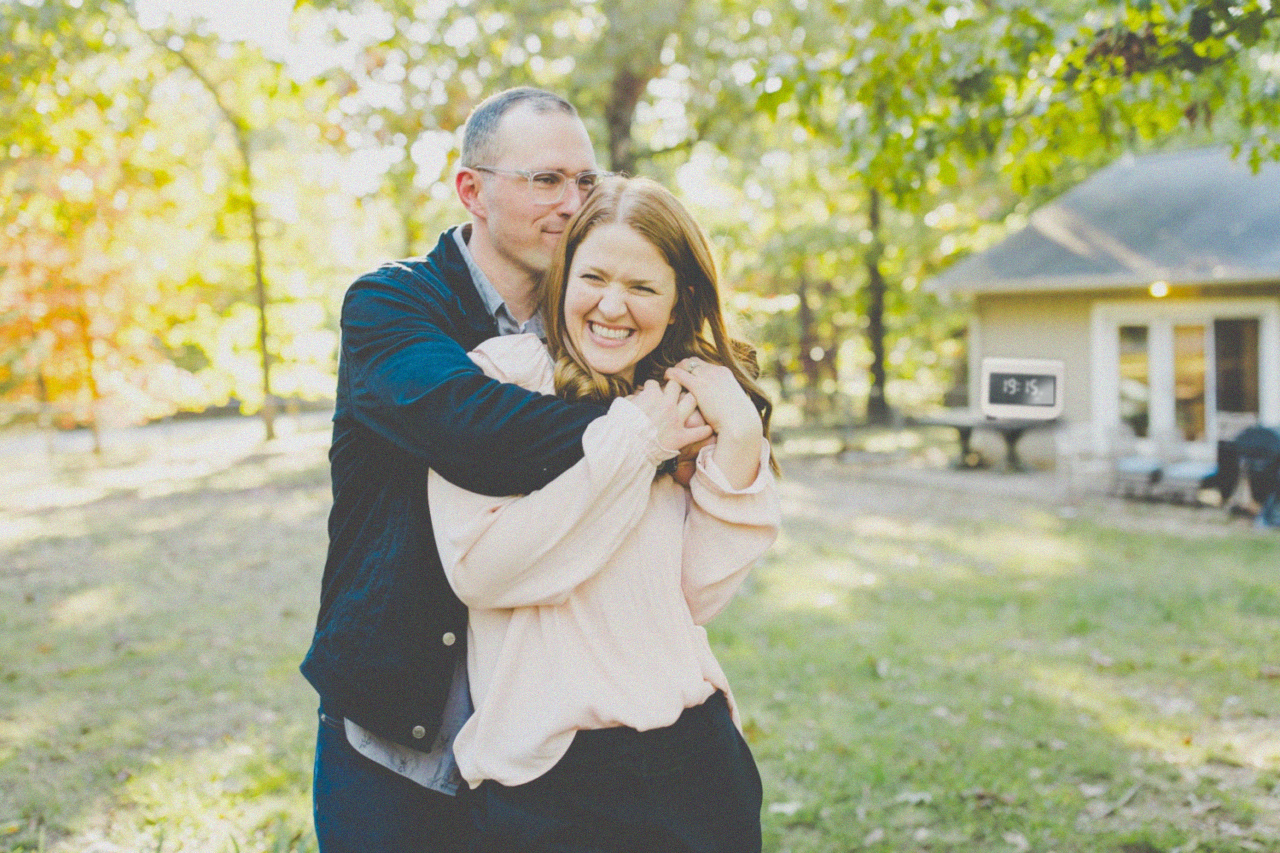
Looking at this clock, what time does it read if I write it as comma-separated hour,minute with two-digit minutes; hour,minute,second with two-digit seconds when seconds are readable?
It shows 19,15
